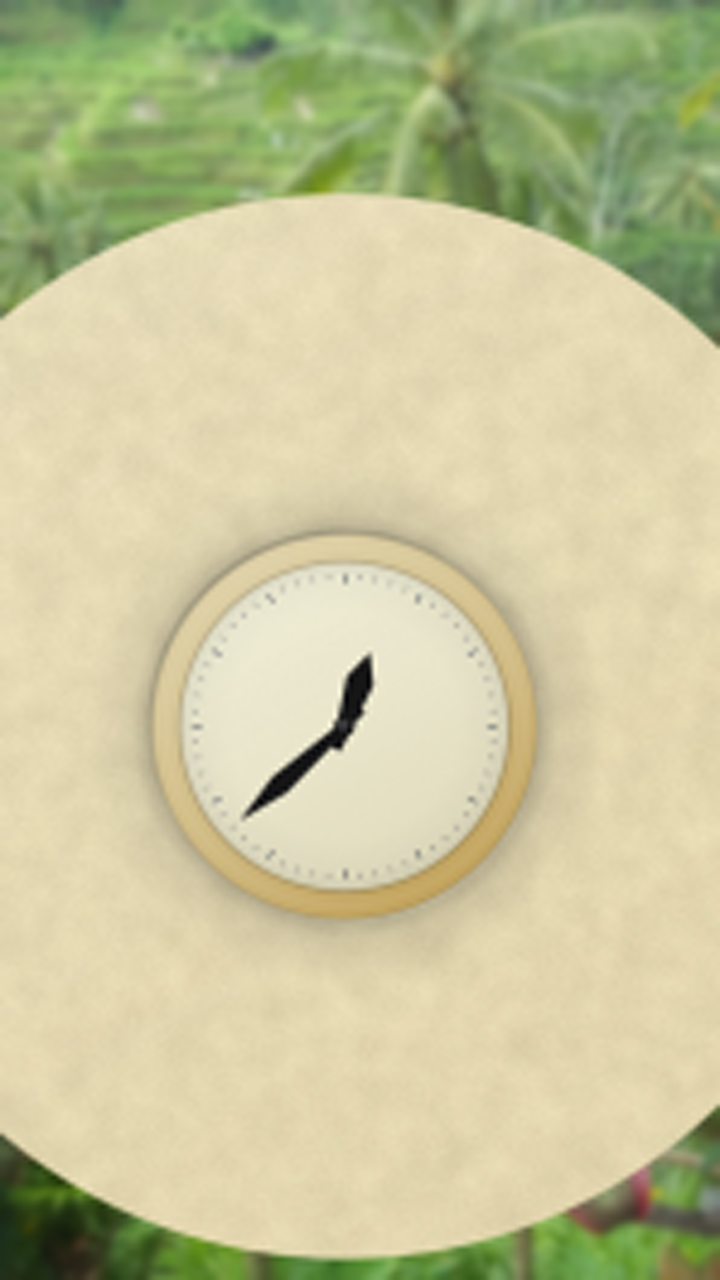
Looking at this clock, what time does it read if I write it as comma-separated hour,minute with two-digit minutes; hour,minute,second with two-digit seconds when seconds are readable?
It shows 12,38
